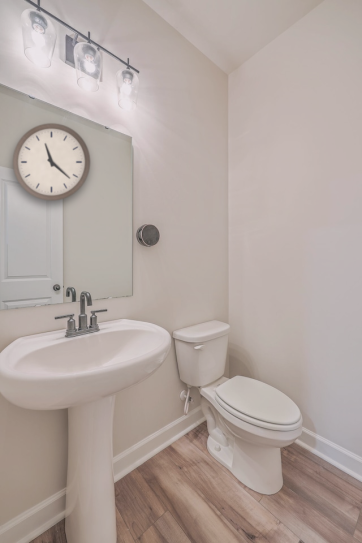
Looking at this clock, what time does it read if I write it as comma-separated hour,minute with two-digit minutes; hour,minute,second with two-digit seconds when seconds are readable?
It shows 11,22
